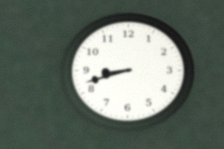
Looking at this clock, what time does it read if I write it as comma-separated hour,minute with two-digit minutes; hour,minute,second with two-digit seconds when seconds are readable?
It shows 8,42
